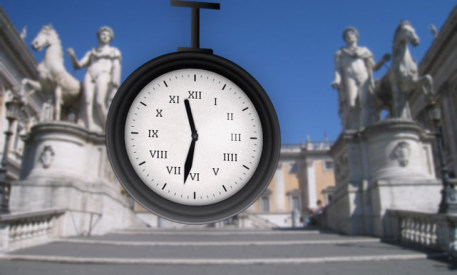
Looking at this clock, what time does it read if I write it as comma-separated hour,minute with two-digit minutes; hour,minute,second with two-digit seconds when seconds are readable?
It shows 11,32
